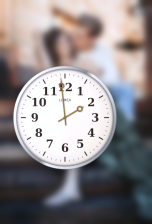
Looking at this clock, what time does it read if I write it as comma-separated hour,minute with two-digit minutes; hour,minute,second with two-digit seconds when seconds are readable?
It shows 1,59
